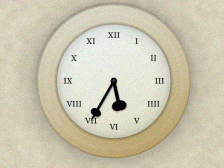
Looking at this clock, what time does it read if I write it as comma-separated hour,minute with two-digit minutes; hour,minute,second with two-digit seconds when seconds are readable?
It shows 5,35
